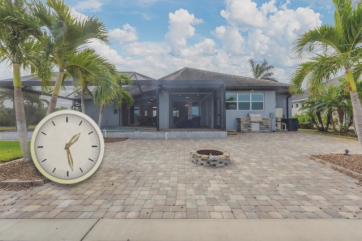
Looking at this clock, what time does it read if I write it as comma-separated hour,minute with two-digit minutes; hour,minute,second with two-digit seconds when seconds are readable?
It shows 1,28
